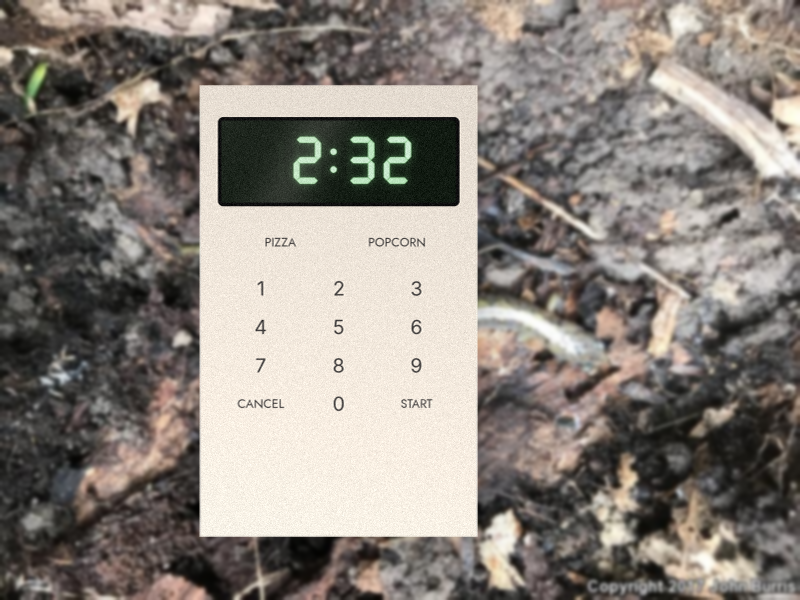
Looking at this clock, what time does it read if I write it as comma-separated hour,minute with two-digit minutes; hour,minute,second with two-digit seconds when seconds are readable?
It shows 2,32
